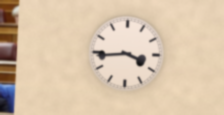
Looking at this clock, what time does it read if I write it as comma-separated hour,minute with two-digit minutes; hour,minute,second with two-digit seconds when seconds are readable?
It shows 3,44
